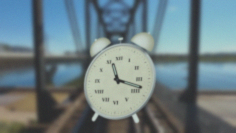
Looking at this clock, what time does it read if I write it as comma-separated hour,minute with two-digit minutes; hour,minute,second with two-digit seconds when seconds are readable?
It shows 11,18
